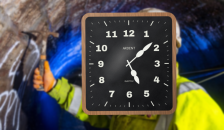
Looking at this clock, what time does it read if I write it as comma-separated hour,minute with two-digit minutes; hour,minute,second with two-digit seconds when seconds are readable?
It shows 5,08
